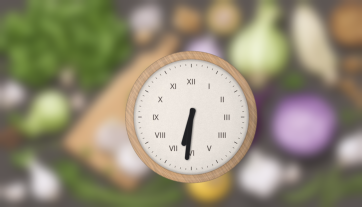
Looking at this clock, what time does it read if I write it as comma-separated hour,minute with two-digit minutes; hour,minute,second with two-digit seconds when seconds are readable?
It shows 6,31
